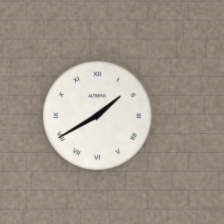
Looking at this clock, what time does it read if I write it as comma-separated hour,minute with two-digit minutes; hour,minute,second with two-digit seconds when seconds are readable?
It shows 1,40
